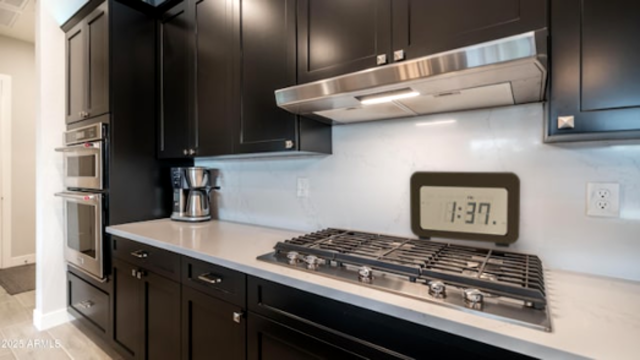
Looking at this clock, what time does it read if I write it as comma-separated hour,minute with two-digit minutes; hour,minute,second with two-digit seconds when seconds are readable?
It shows 1,37
